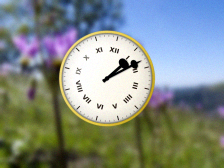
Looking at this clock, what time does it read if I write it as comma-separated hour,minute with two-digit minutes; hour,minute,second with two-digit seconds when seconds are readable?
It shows 1,08
